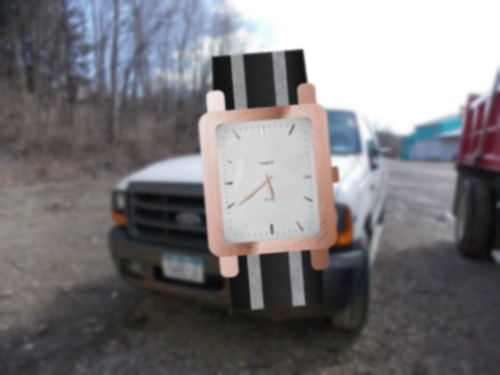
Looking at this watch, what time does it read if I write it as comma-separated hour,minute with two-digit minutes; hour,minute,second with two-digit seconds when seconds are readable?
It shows 5,39
